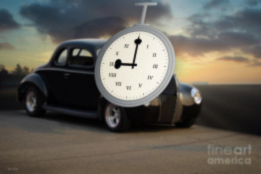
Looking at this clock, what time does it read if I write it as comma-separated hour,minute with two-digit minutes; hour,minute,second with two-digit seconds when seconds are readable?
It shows 9,00
